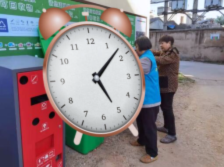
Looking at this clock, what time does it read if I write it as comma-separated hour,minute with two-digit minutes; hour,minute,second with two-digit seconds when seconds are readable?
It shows 5,08
